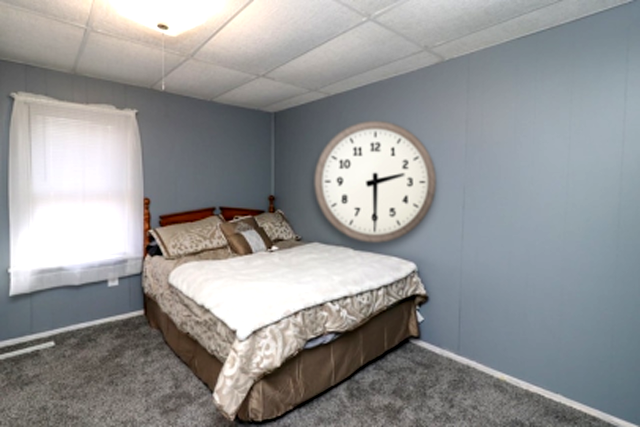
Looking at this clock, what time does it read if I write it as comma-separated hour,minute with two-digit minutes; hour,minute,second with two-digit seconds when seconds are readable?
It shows 2,30
